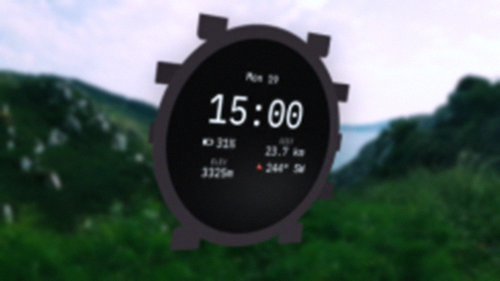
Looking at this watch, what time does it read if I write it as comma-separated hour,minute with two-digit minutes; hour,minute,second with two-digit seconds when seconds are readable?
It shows 15,00
